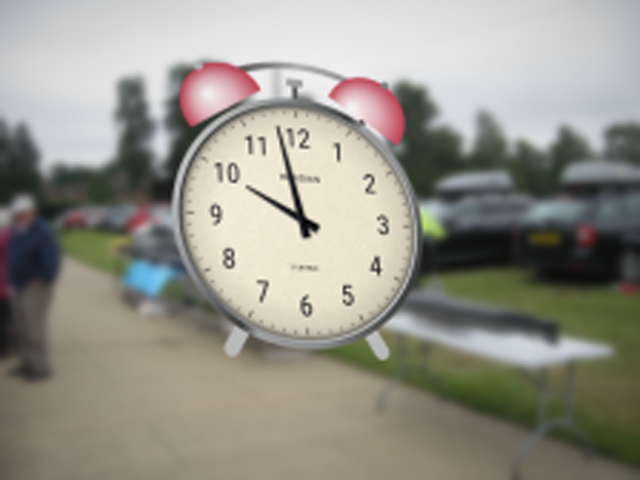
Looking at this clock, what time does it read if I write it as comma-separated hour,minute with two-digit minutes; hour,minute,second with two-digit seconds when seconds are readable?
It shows 9,58
